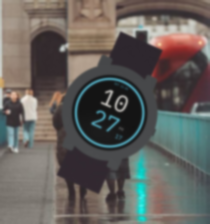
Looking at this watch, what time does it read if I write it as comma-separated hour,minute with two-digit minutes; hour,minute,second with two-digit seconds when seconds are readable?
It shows 10,27
